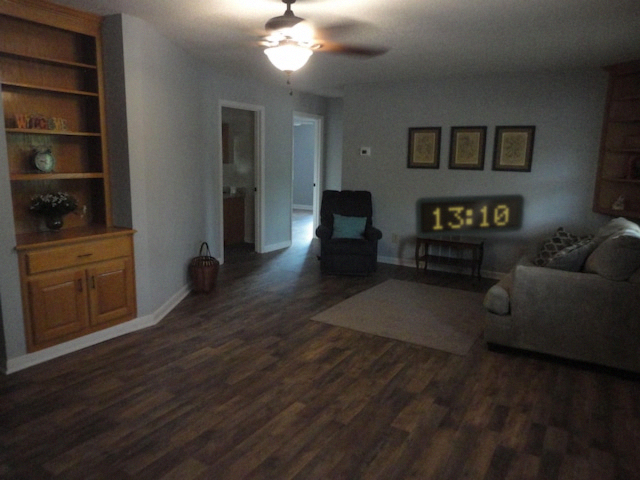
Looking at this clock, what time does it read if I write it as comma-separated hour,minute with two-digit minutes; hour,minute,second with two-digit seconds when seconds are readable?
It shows 13,10
